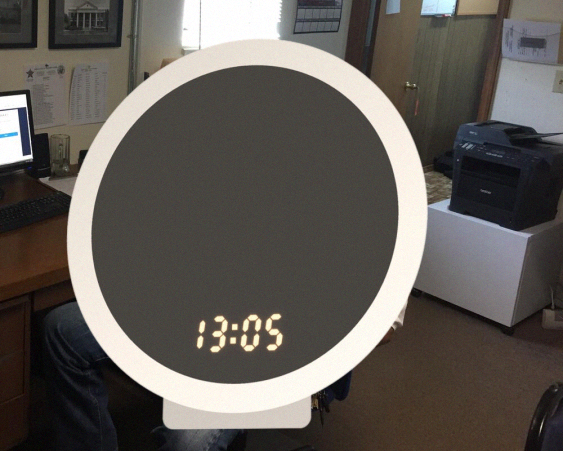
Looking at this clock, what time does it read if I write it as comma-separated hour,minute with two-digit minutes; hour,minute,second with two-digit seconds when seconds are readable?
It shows 13,05
